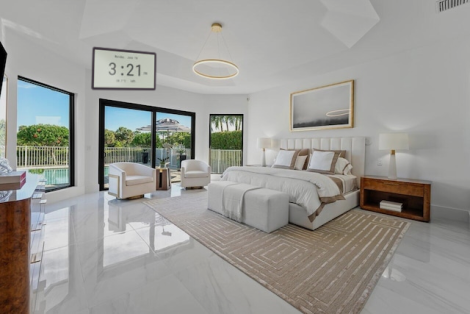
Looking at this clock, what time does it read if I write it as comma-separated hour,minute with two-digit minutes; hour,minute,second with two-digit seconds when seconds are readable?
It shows 3,21
